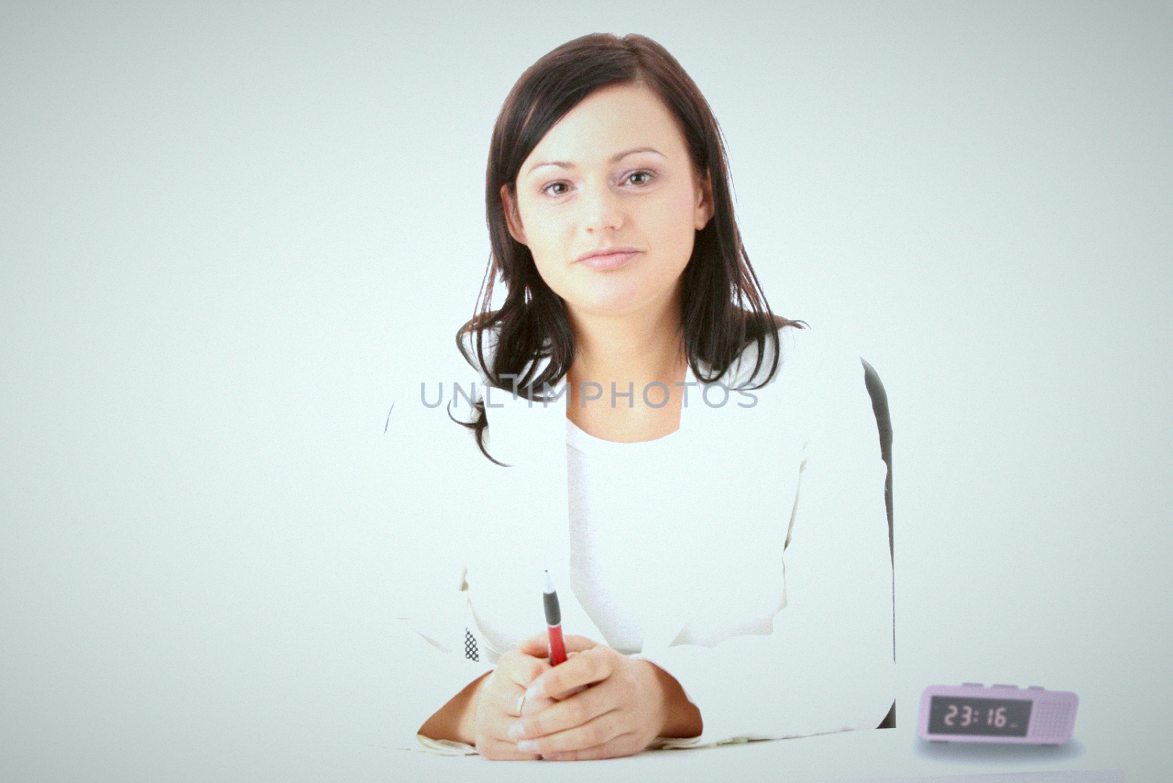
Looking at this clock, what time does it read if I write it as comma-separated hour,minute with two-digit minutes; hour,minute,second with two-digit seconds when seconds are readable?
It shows 23,16
